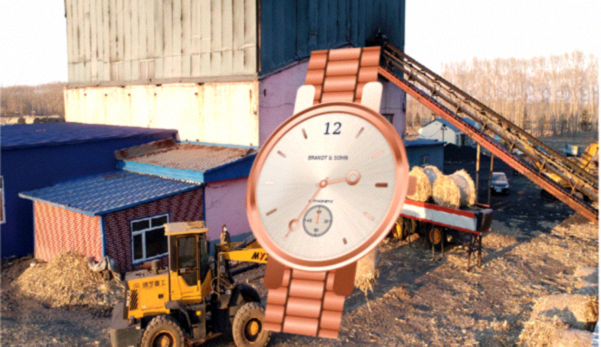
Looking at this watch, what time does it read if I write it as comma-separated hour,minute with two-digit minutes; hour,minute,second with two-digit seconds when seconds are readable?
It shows 2,35
